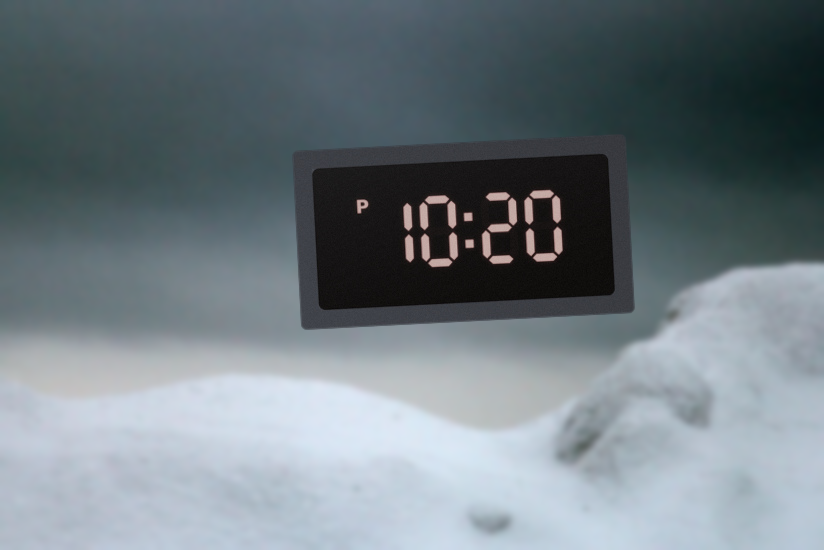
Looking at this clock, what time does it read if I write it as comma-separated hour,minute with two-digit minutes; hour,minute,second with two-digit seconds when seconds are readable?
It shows 10,20
